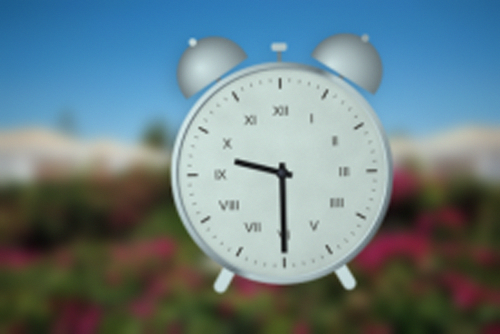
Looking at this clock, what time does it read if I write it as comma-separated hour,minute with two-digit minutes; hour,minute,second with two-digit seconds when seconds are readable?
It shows 9,30
